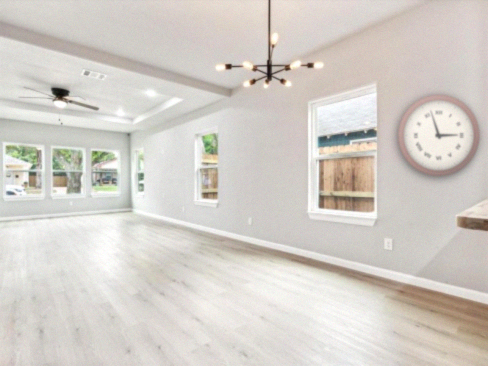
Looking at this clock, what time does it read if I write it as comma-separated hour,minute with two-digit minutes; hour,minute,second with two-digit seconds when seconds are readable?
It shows 2,57
